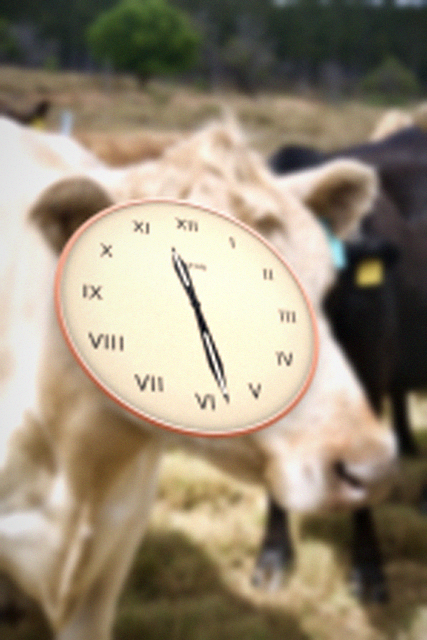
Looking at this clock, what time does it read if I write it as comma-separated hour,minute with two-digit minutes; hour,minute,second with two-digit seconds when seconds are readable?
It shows 11,28
